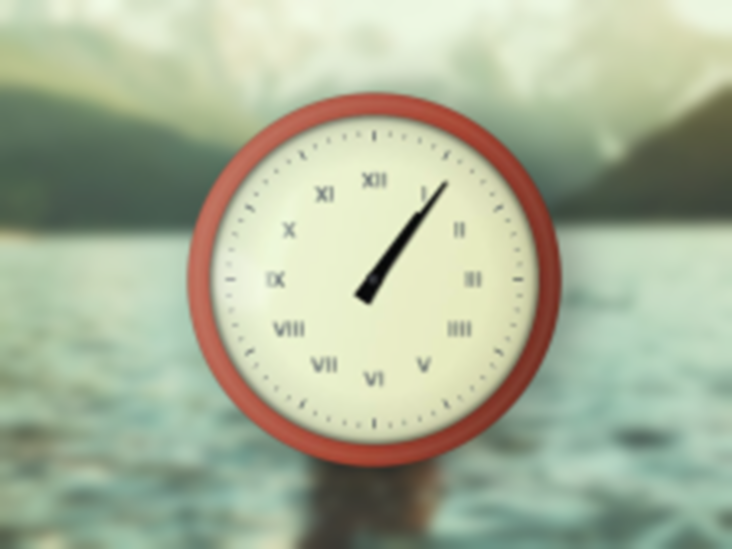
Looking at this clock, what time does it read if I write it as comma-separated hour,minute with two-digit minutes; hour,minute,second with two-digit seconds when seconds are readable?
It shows 1,06
